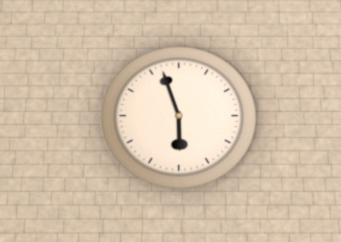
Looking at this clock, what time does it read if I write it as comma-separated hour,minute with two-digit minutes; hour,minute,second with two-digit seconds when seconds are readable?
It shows 5,57
